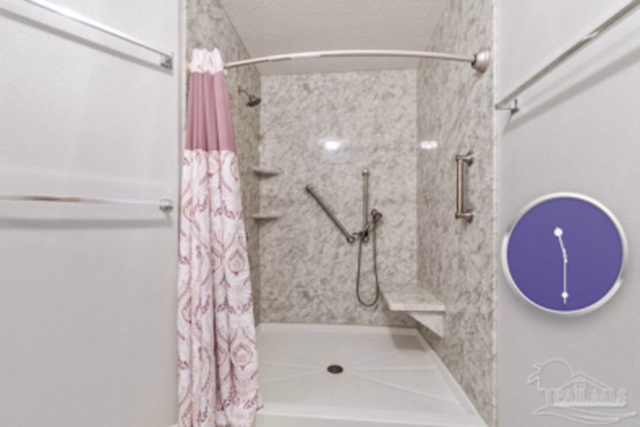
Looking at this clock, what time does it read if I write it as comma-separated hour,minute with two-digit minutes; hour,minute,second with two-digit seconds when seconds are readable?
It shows 11,30
